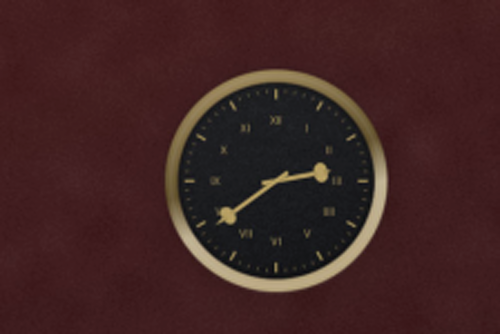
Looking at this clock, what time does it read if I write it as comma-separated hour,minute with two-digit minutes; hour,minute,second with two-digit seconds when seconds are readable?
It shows 2,39
